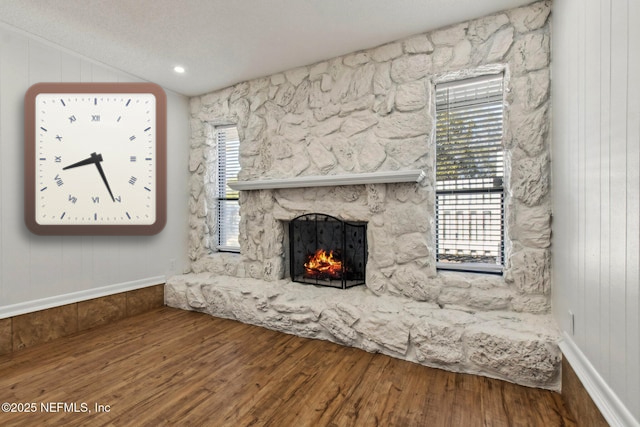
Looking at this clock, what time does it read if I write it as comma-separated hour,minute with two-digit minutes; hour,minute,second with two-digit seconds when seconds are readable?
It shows 8,26
